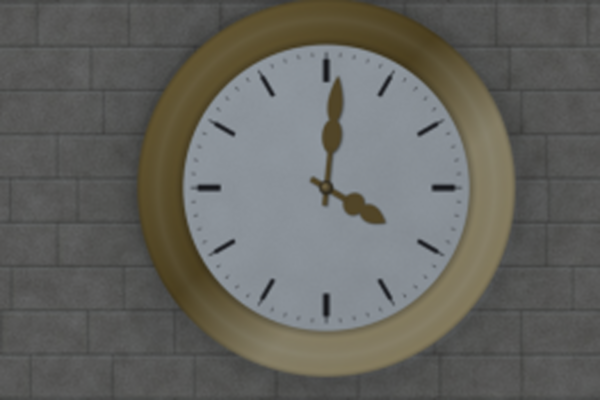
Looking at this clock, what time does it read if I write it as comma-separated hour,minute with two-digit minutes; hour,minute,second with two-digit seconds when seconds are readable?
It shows 4,01
